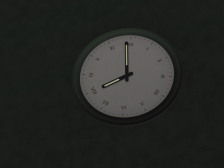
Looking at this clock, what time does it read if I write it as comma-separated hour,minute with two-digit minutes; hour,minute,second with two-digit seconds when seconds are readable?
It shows 7,59
